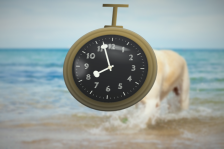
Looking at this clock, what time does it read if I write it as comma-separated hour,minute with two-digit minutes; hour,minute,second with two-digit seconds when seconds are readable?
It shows 7,57
